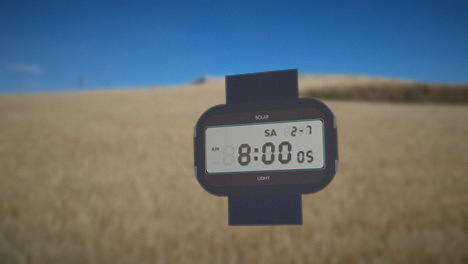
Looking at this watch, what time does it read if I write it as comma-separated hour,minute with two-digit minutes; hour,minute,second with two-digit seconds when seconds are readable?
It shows 8,00,05
